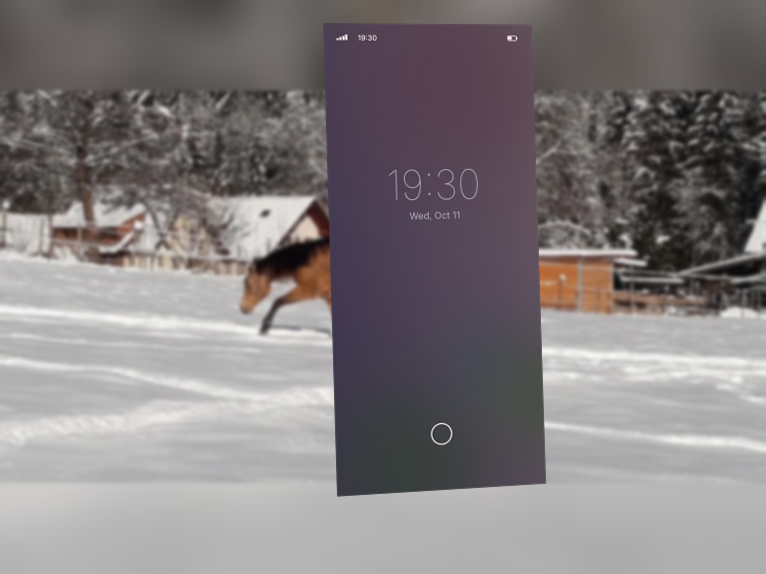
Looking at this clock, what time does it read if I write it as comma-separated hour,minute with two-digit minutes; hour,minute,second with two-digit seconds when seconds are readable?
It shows 19,30
